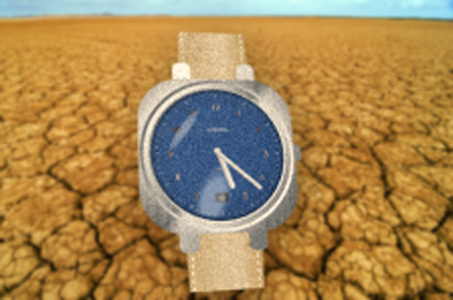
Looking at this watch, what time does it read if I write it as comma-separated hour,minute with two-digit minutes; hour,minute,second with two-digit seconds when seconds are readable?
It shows 5,22
